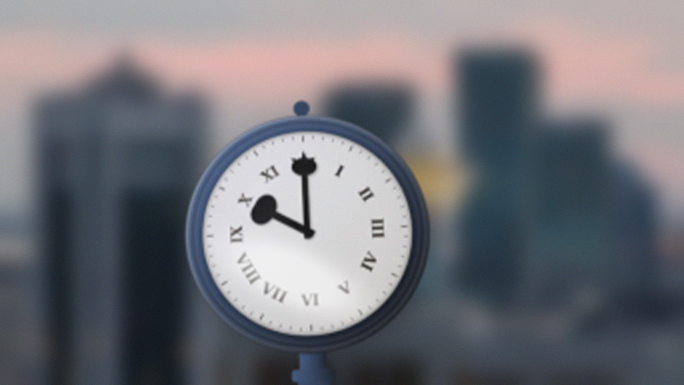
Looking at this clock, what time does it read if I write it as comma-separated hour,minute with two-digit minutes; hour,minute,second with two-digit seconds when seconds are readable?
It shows 10,00
